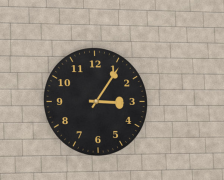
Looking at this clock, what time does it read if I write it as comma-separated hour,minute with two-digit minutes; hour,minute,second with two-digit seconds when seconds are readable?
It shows 3,06
